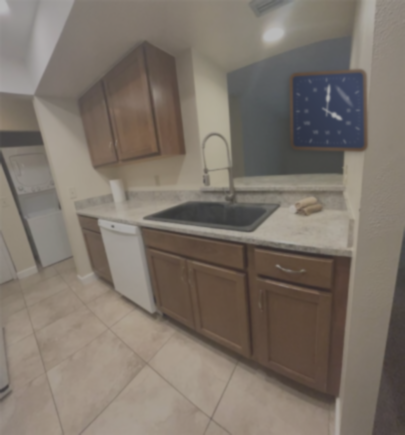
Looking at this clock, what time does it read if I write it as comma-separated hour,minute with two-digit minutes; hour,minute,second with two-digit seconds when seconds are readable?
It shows 4,01
